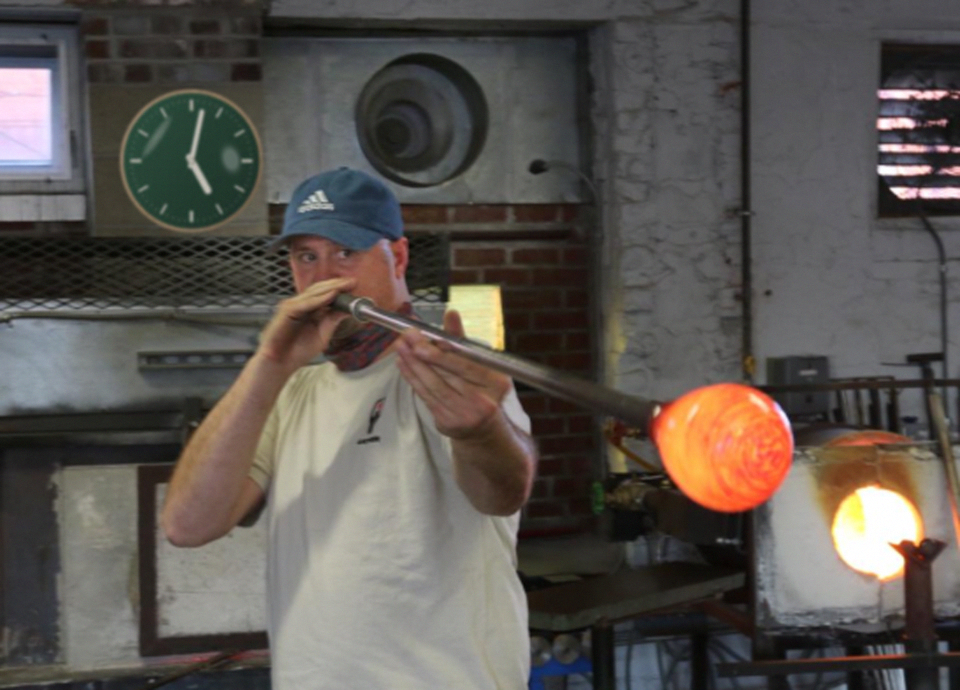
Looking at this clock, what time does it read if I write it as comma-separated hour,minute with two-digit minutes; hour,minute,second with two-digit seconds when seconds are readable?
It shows 5,02
